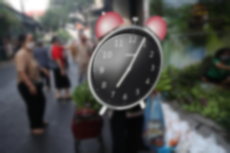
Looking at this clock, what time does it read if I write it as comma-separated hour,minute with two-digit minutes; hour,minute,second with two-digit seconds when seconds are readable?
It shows 7,04
